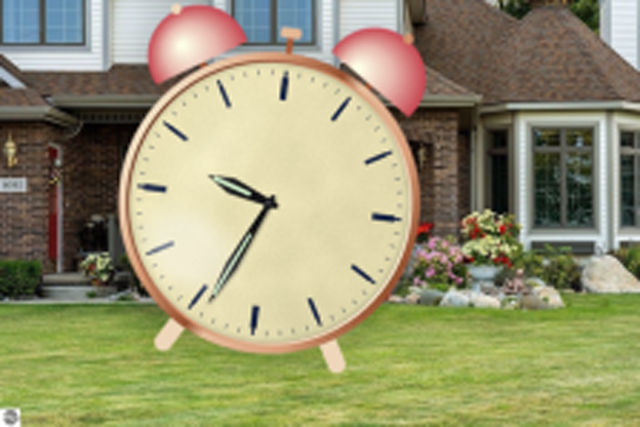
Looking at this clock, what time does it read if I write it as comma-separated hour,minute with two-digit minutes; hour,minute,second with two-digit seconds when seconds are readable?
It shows 9,34
